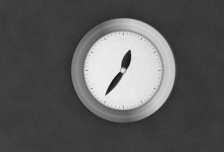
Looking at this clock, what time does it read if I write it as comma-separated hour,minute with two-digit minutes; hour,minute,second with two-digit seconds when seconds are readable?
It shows 12,36
